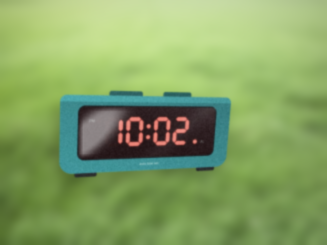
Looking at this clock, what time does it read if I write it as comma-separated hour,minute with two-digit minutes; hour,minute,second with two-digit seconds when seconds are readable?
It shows 10,02
